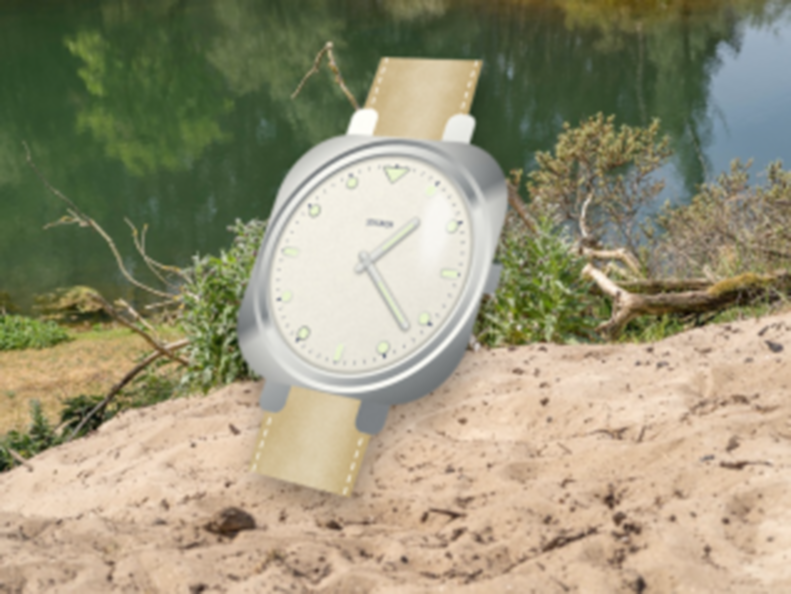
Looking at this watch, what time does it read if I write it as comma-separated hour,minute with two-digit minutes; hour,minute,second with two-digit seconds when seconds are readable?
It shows 1,22
